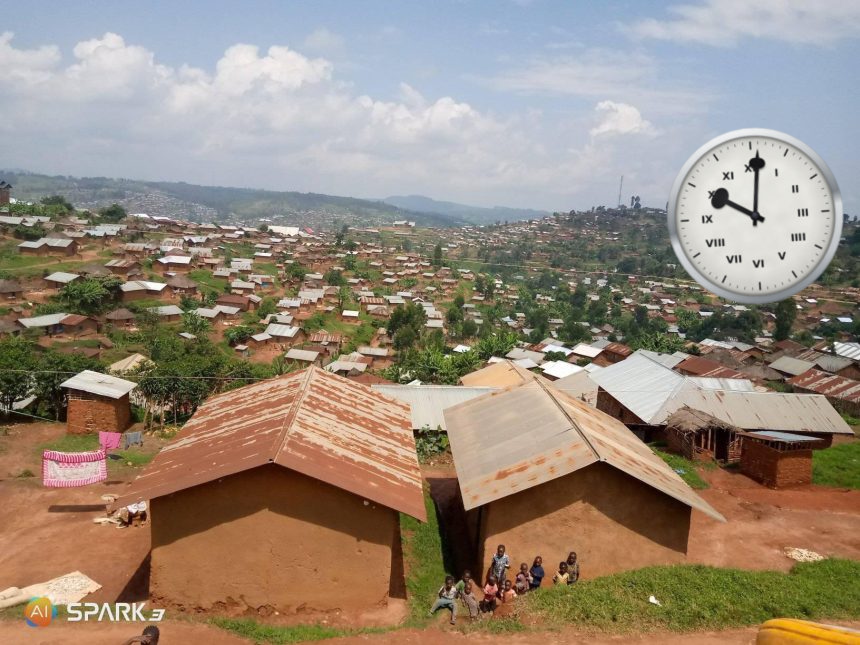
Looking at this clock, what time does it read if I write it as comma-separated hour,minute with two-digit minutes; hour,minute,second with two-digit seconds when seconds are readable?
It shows 10,01
